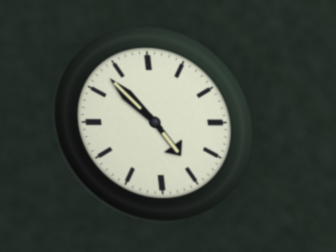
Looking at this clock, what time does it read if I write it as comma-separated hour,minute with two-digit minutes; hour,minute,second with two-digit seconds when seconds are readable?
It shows 4,53
